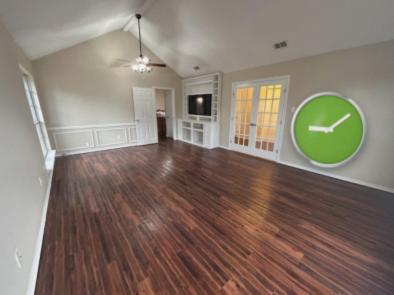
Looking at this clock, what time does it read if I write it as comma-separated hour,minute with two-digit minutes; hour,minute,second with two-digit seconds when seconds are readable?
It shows 9,09
